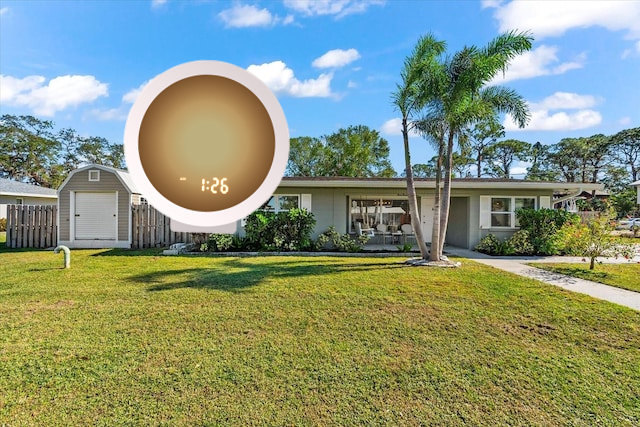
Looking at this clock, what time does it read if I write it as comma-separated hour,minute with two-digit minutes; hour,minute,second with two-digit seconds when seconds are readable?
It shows 1,26
